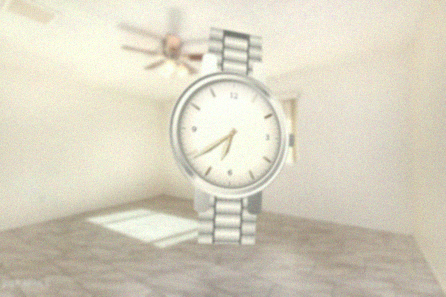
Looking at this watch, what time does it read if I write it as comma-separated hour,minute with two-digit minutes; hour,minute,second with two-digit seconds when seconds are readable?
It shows 6,39
